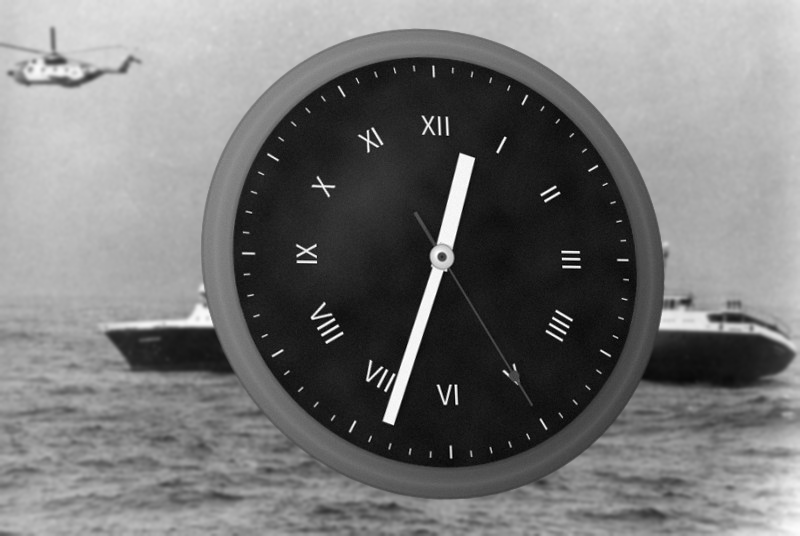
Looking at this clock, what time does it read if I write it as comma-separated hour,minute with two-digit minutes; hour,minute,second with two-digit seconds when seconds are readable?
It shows 12,33,25
